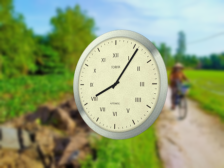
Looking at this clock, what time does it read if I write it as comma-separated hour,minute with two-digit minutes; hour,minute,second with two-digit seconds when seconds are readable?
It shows 8,06
